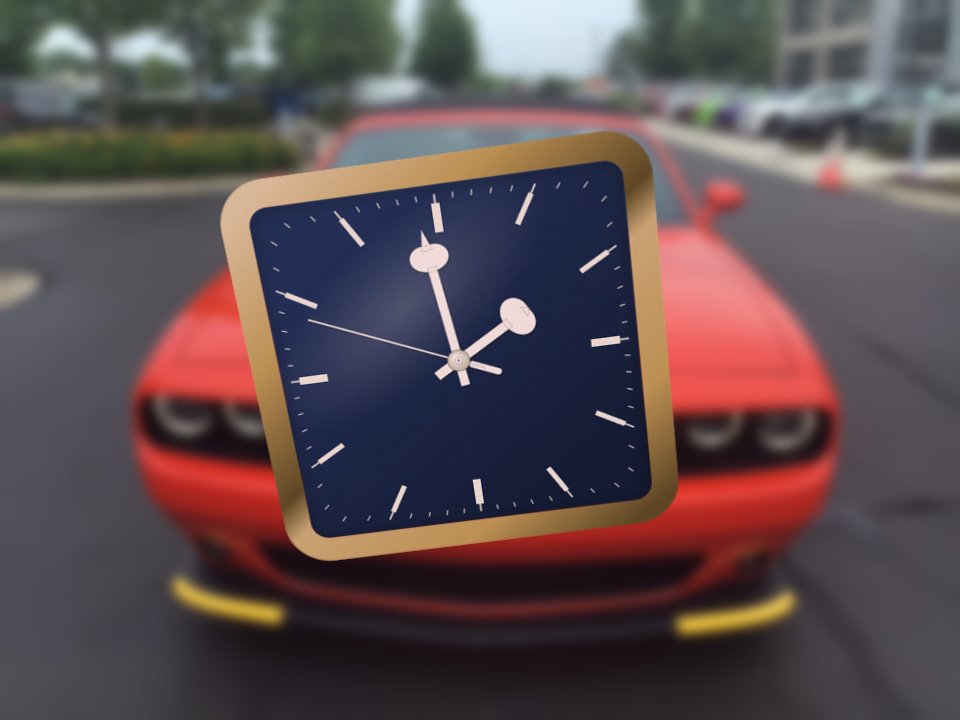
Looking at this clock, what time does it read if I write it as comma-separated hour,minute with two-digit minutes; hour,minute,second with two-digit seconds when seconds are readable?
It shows 1,58,49
